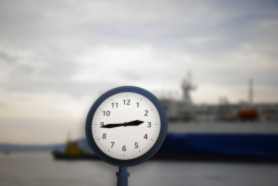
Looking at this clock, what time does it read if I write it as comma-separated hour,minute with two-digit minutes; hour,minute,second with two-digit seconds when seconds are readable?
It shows 2,44
